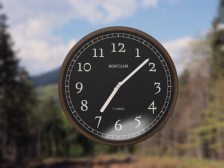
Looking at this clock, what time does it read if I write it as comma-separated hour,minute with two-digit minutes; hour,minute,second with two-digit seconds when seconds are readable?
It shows 7,08
